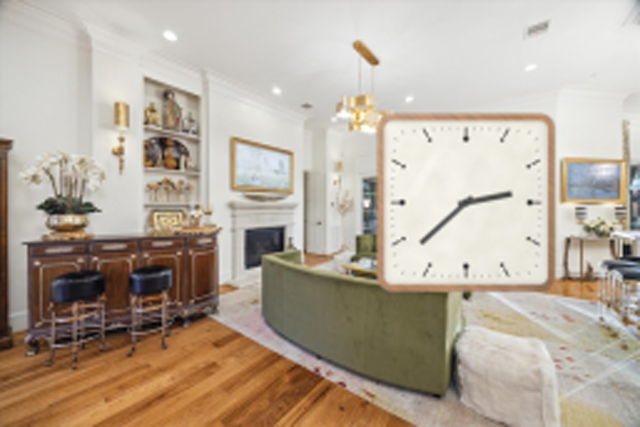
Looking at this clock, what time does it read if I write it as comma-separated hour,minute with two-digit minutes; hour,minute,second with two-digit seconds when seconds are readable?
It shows 2,38
